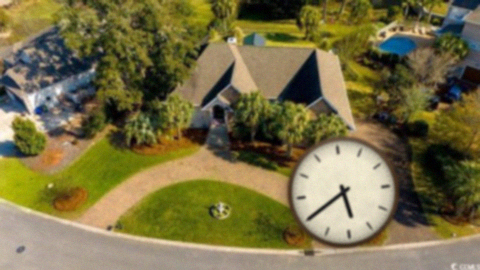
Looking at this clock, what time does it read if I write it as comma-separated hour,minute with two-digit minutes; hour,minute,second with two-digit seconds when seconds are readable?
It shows 5,40
